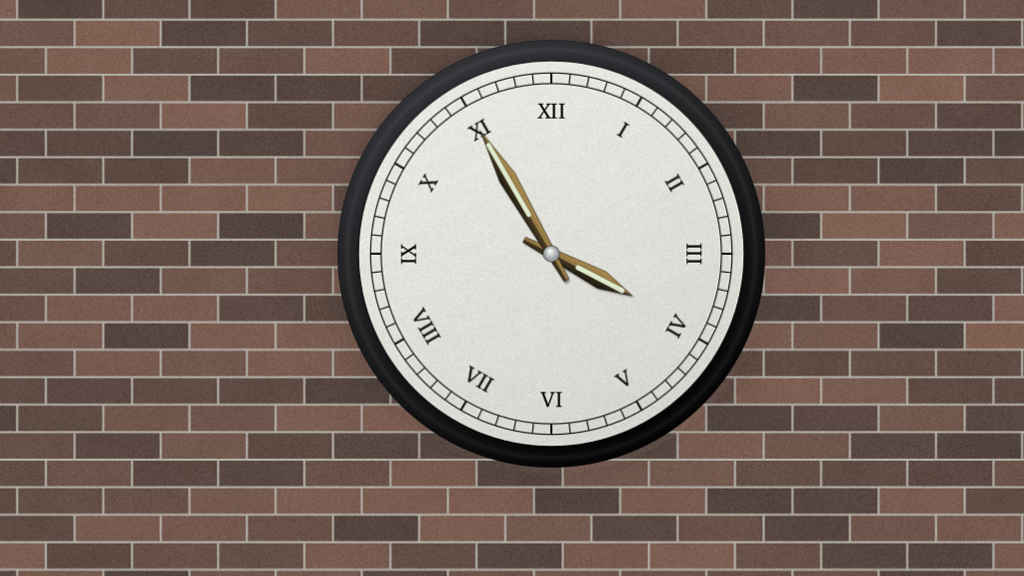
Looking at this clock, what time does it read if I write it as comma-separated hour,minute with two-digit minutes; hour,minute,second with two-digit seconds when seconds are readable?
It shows 3,55
